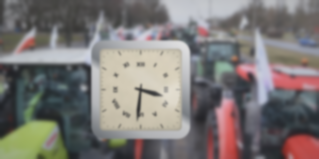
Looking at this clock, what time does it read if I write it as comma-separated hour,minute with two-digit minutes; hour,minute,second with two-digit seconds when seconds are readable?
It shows 3,31
